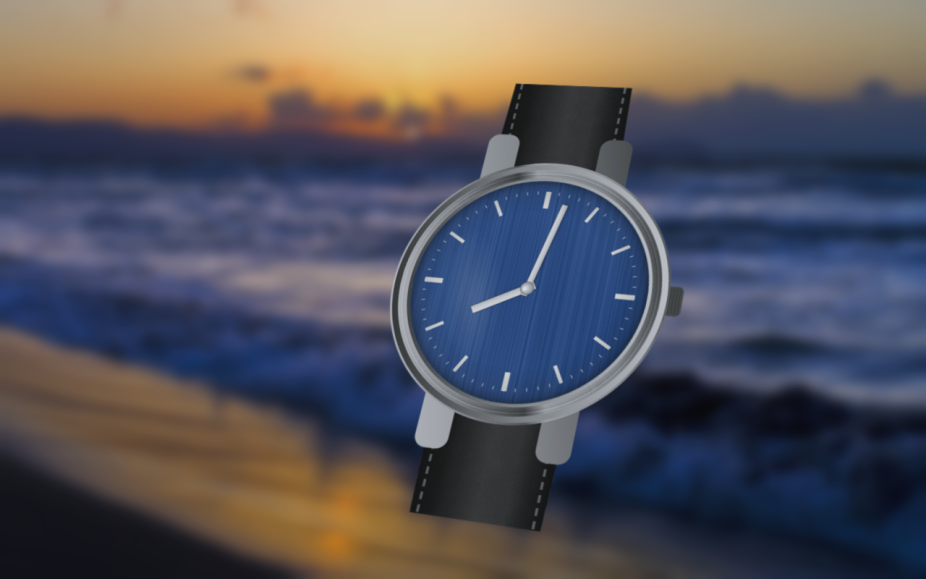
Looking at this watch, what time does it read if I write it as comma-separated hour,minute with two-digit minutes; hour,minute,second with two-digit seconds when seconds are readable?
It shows 8,02
